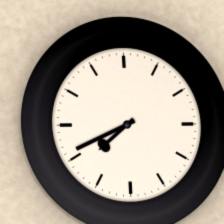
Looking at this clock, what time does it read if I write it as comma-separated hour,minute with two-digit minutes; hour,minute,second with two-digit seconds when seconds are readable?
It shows 7,41
